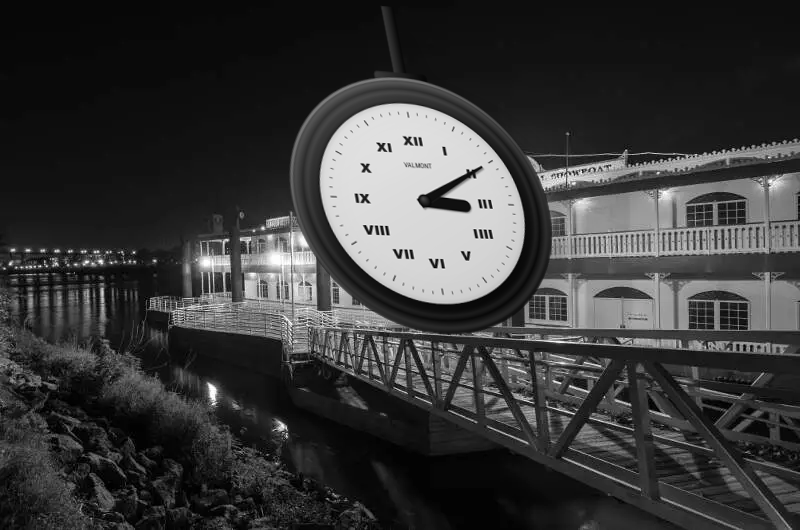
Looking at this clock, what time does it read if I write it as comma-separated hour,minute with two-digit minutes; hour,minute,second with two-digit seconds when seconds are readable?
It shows 3,10
